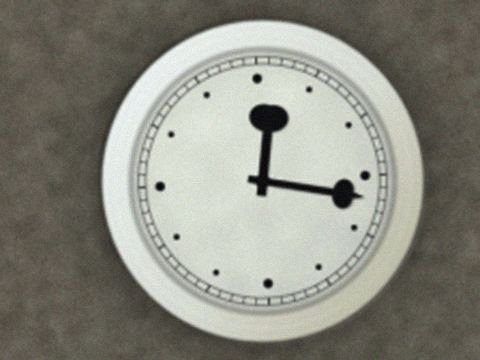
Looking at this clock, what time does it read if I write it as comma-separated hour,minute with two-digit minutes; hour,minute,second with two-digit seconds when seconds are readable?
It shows 12,17
